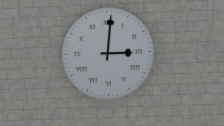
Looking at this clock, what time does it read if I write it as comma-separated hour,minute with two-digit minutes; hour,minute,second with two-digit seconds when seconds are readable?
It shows 3,01
